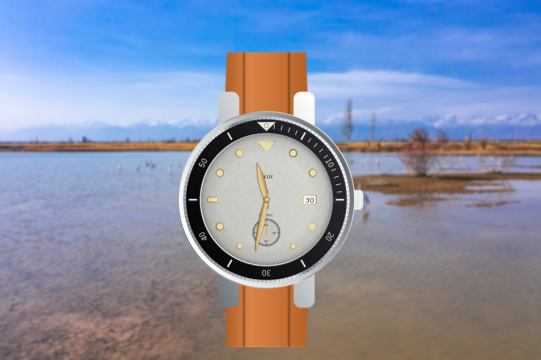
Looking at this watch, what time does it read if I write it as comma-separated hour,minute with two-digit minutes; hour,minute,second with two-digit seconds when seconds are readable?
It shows 11,32
